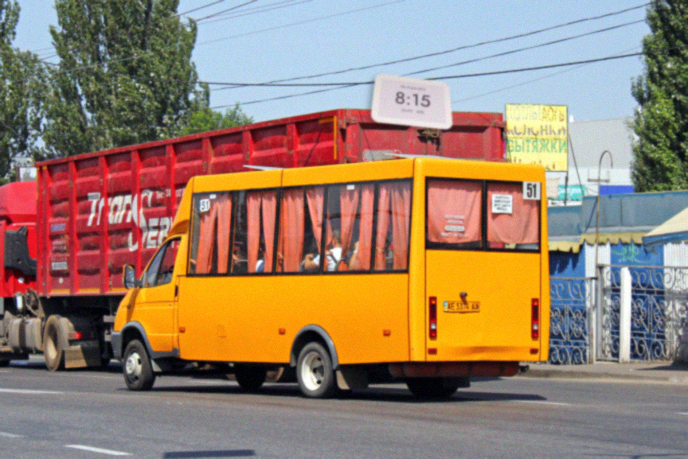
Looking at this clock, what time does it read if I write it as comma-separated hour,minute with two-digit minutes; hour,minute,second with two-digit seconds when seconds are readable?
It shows 8,15
